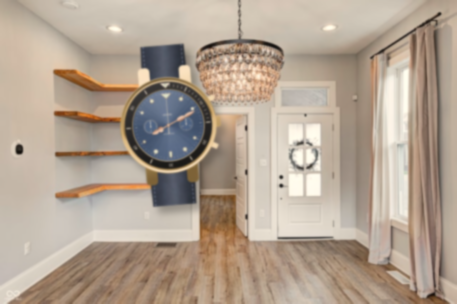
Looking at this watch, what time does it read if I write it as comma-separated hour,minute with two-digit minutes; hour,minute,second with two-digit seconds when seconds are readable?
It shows 8,11
